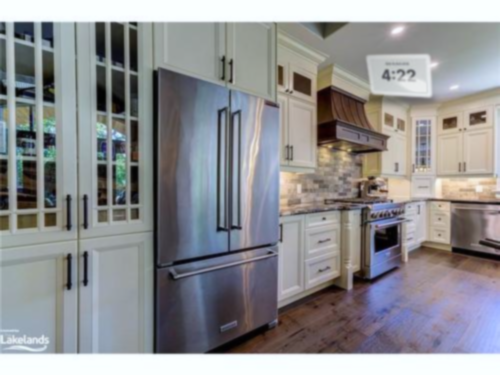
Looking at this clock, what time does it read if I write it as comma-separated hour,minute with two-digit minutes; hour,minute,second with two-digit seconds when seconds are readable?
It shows 4,22
